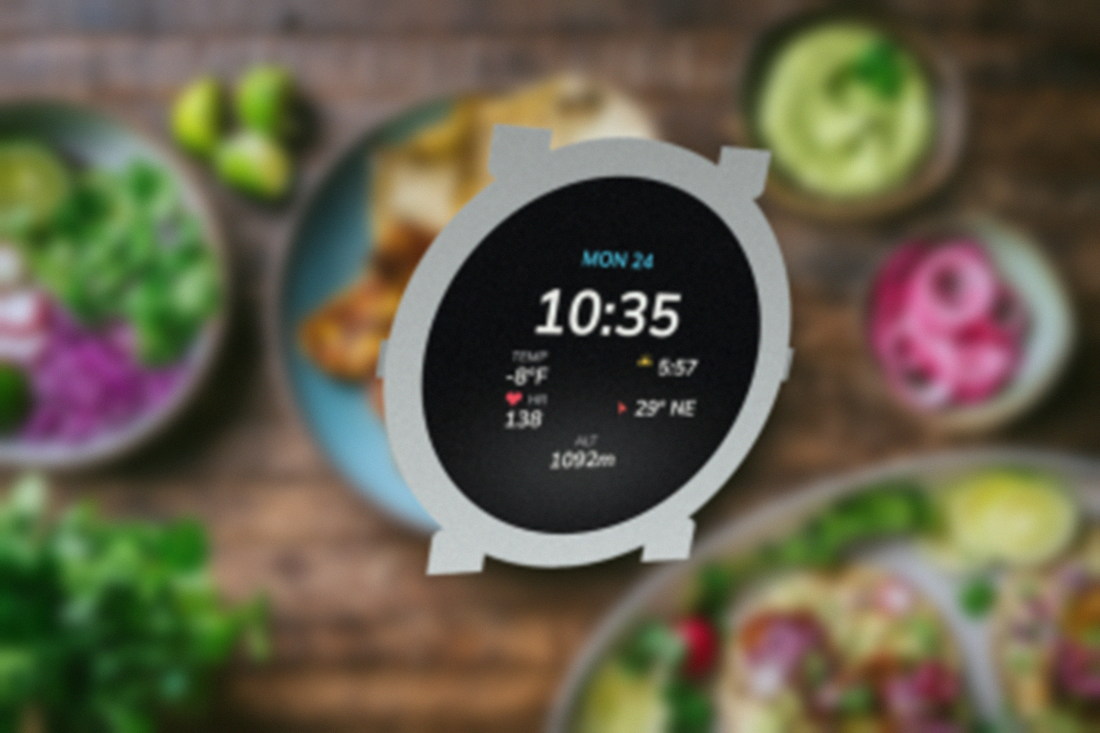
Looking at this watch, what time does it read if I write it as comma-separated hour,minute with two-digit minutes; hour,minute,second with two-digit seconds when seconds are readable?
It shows 10,35
